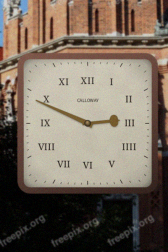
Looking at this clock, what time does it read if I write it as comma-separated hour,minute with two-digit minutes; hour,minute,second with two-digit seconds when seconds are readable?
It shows 2,49
